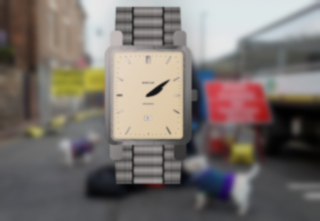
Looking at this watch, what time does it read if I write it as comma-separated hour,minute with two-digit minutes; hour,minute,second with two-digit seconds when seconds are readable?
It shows 2,09
